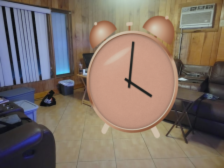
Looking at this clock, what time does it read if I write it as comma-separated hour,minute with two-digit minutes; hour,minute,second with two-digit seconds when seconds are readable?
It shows 4,01
